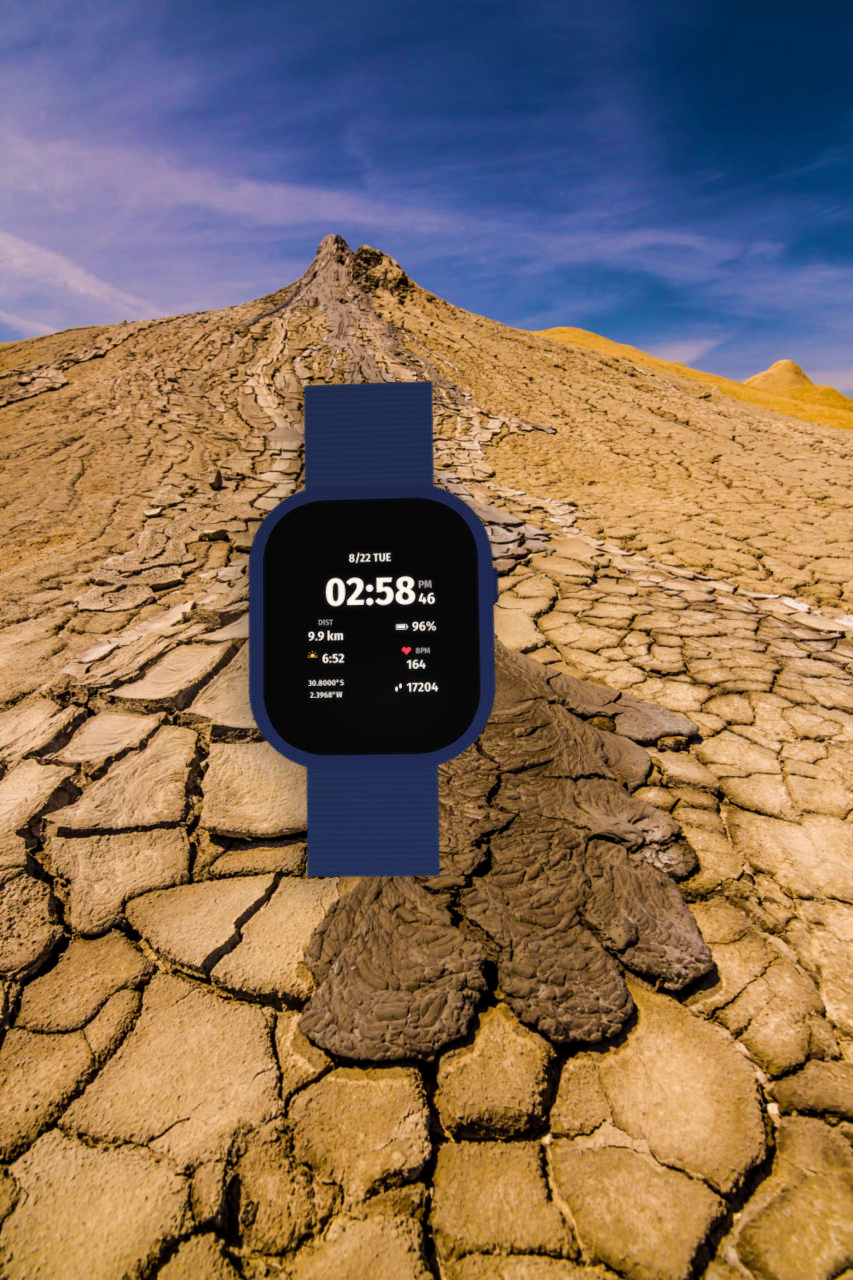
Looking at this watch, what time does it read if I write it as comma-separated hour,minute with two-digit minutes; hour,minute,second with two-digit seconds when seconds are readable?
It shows 2,58,46
